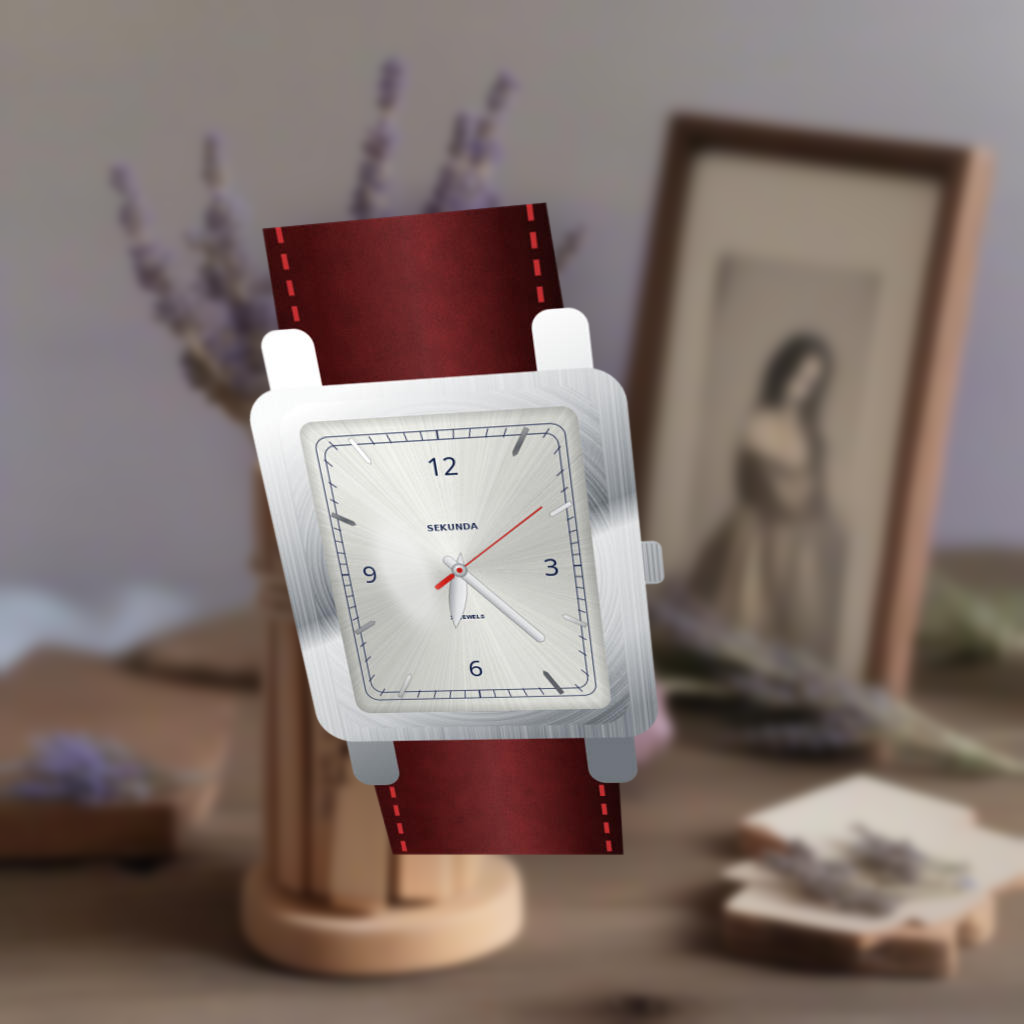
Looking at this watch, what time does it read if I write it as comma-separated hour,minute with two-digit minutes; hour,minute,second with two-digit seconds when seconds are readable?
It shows 6,23,09
